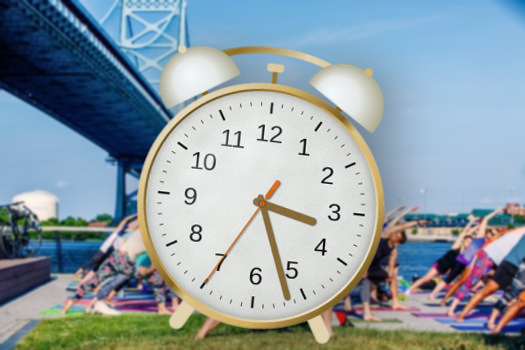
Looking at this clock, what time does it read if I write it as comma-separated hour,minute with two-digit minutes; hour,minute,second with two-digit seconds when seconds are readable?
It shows 3,26,35
